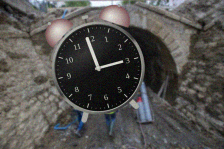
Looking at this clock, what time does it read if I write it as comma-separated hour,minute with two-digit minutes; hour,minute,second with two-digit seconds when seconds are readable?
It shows 2,59
